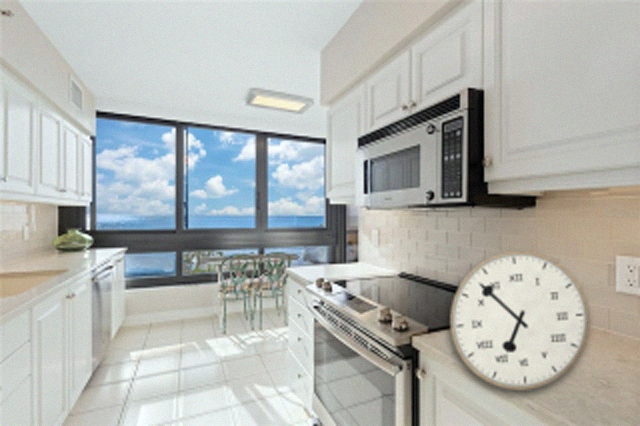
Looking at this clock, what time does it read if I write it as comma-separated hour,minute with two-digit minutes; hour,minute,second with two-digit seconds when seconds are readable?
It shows 6,53
